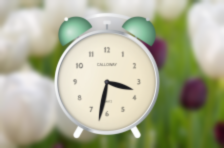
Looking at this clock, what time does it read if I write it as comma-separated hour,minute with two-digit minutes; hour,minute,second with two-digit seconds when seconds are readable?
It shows 3,32
